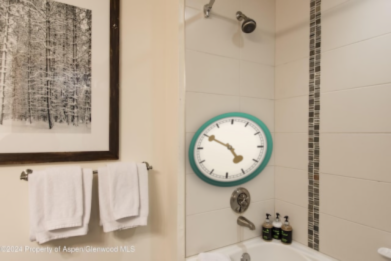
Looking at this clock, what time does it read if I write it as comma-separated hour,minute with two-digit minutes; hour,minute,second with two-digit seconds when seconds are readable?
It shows 4,50
